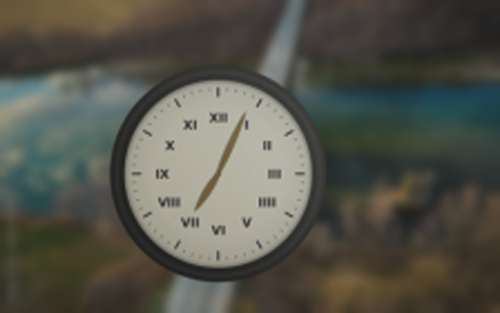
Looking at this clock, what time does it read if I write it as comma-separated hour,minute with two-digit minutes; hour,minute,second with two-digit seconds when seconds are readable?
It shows 7,04
